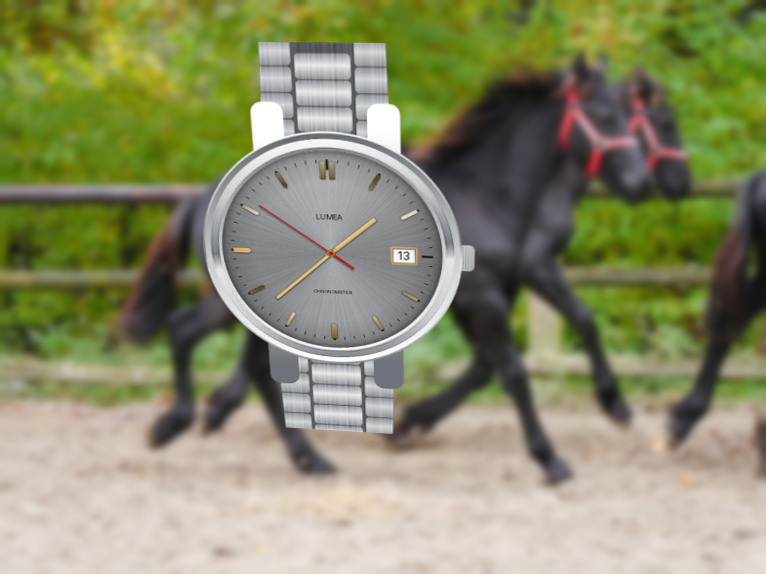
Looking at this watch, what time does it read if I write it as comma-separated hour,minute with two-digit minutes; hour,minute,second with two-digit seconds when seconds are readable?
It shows 1,37,51
